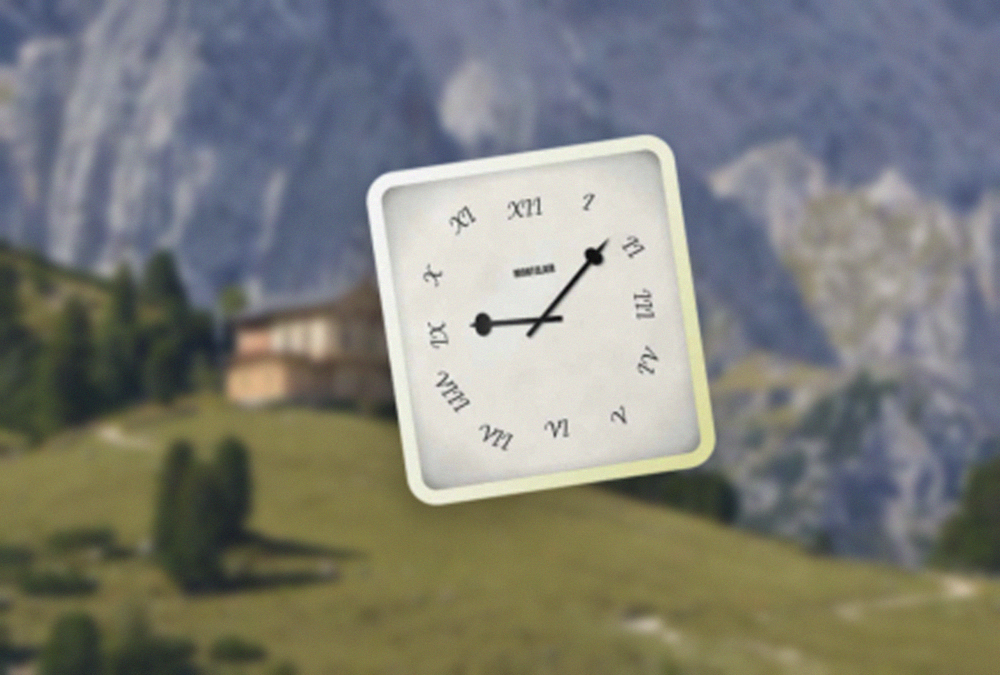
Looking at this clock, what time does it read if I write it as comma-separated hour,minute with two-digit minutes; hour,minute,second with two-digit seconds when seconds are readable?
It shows 9,08
